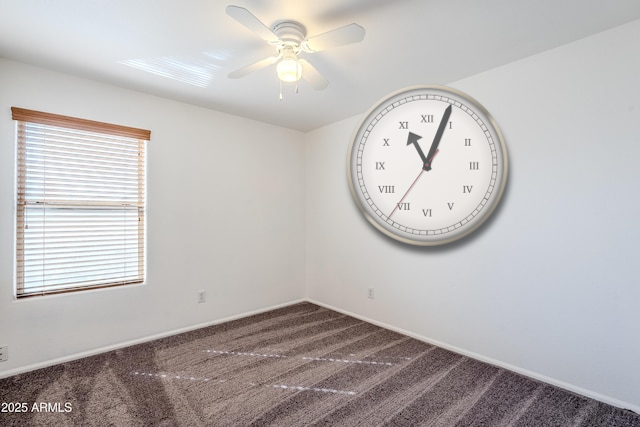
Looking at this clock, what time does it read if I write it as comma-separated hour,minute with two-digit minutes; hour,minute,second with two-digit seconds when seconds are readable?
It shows 11,03,36
